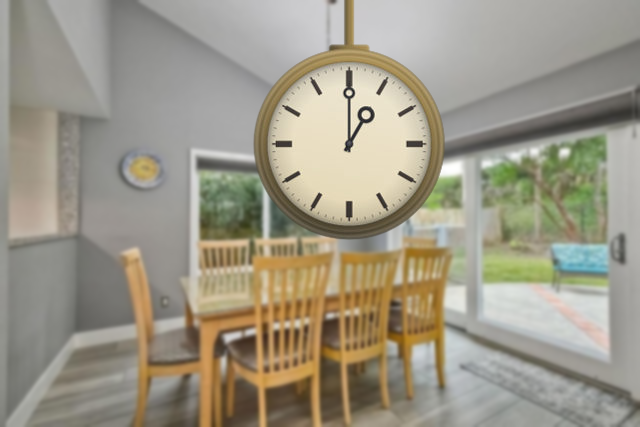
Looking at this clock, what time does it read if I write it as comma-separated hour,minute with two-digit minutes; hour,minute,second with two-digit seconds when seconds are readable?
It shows 1,00
